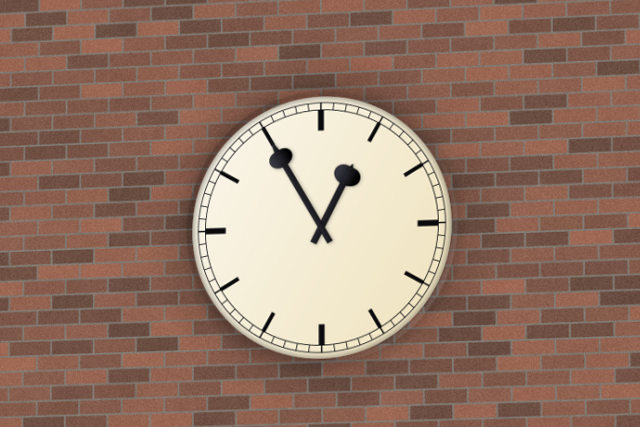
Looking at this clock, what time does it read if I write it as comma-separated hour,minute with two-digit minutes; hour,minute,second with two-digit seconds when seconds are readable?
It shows 12,55
